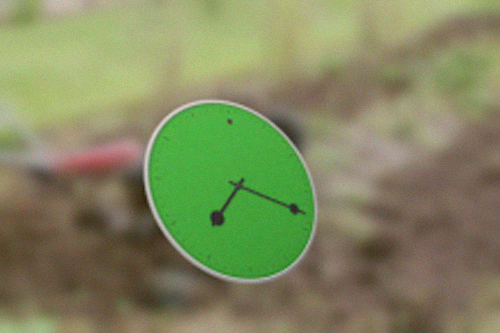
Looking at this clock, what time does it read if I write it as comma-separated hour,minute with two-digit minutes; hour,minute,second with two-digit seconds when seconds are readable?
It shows 7,18
